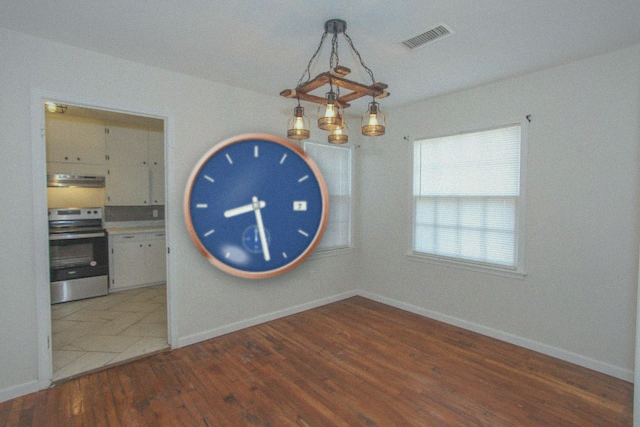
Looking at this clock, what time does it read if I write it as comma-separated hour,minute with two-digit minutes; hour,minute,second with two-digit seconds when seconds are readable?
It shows 8,28
